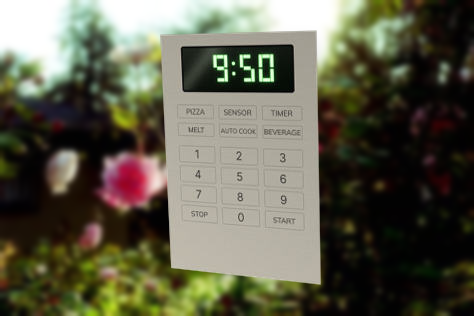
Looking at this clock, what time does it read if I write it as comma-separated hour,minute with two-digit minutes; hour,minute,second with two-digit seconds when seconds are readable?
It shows 9,50
